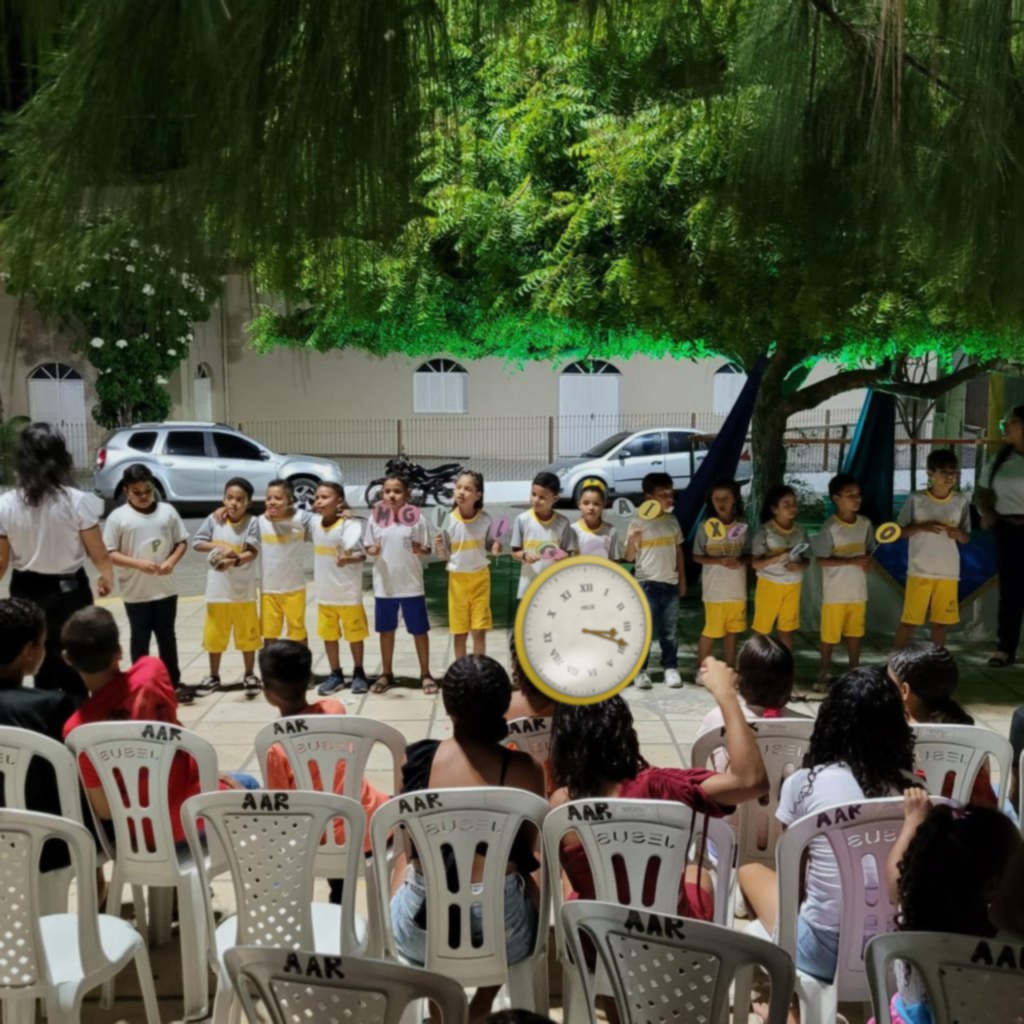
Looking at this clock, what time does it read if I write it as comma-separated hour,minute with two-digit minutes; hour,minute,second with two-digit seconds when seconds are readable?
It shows 3,19
